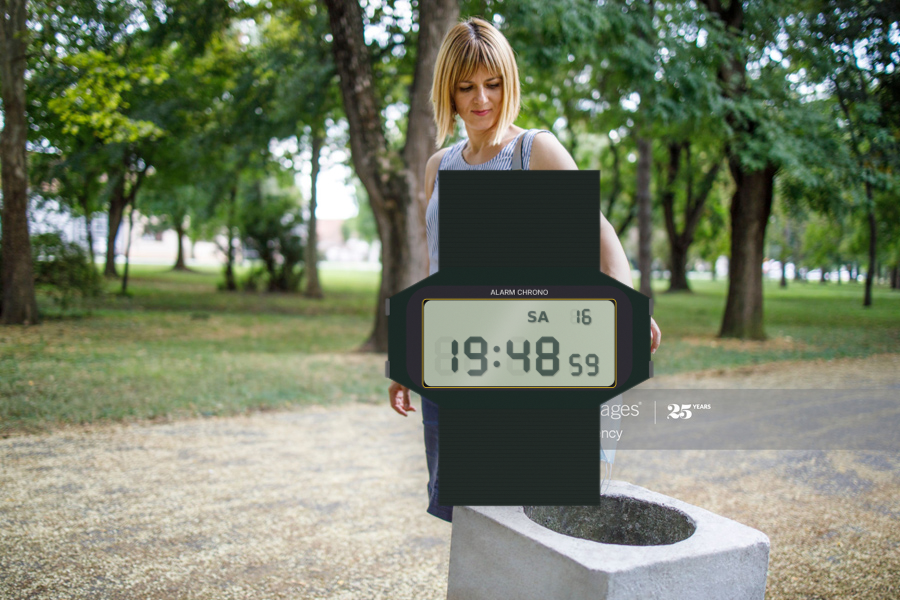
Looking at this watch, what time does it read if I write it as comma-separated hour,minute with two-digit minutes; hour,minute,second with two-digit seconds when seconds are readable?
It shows 19,48,59
